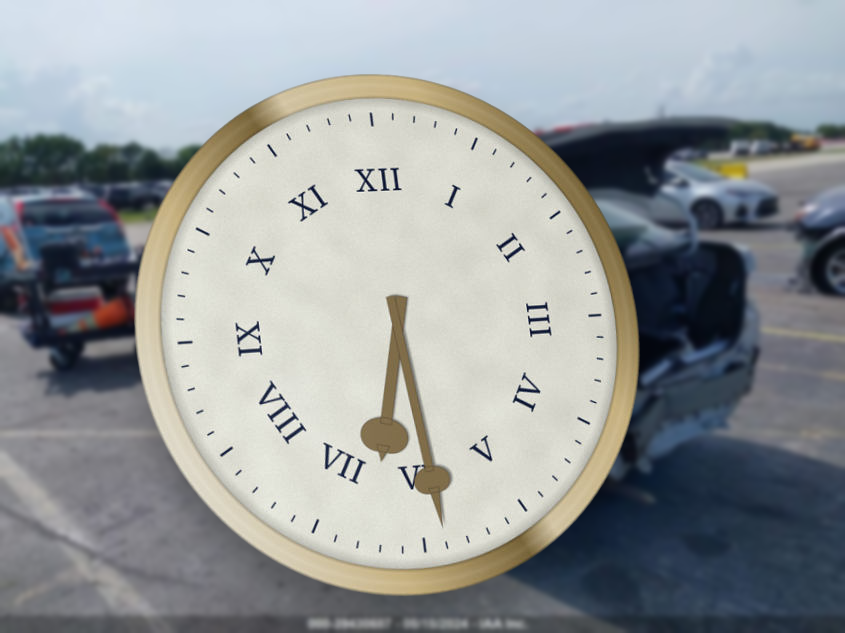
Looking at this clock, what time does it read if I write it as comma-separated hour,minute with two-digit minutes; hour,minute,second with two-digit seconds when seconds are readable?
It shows 6,29
